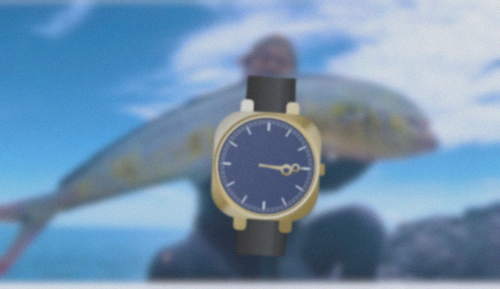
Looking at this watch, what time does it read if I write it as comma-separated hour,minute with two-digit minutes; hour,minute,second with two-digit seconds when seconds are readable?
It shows 3,15
